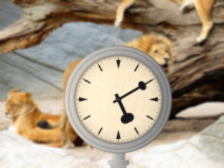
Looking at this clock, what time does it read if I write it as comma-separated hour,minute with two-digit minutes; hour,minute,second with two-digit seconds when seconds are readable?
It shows 5,10
